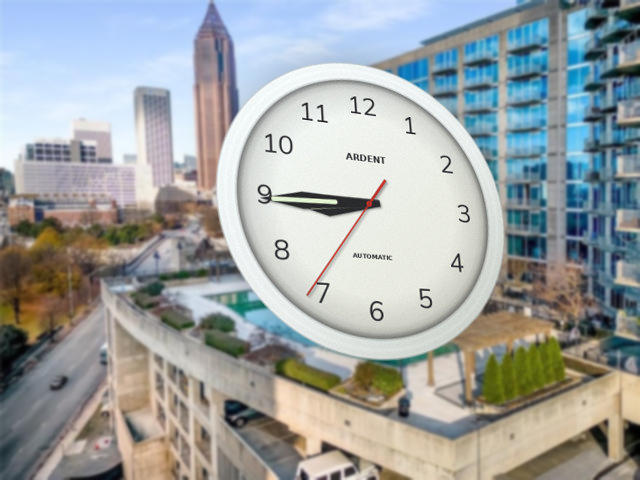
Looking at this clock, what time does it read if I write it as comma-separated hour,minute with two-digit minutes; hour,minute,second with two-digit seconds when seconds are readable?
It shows 8,44,36
